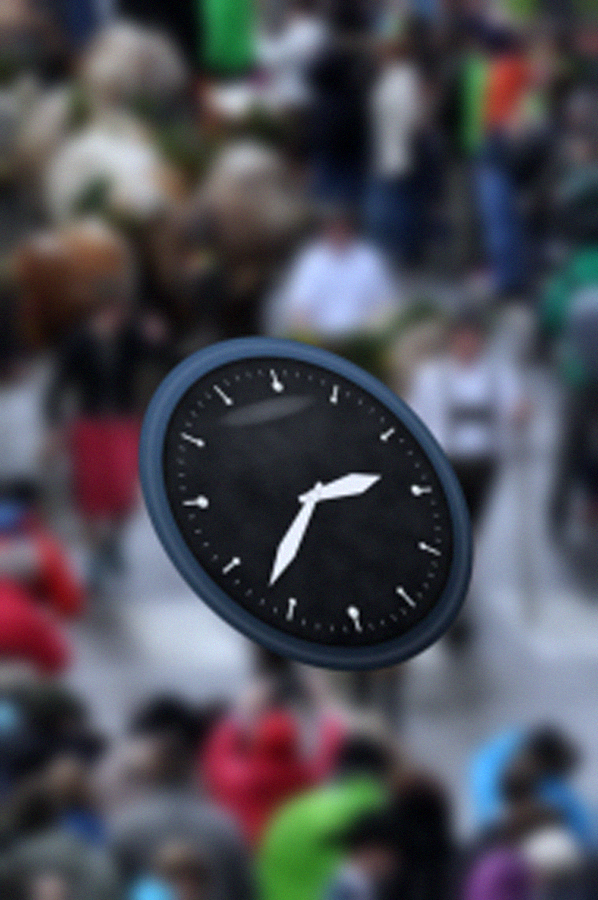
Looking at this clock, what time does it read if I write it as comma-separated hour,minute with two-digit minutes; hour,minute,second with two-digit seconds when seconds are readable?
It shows 2,37
